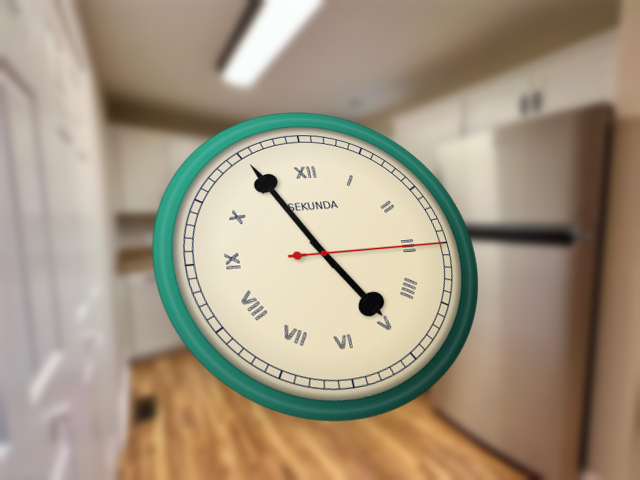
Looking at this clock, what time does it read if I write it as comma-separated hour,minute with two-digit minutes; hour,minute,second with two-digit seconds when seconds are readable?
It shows 4,55,15
